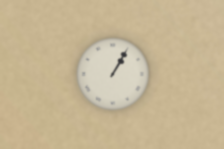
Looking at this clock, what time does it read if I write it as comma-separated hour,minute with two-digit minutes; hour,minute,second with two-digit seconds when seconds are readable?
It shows 1,05
